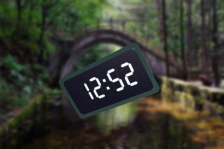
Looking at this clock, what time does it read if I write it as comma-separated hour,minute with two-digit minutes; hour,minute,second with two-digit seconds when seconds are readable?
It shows 12,52
